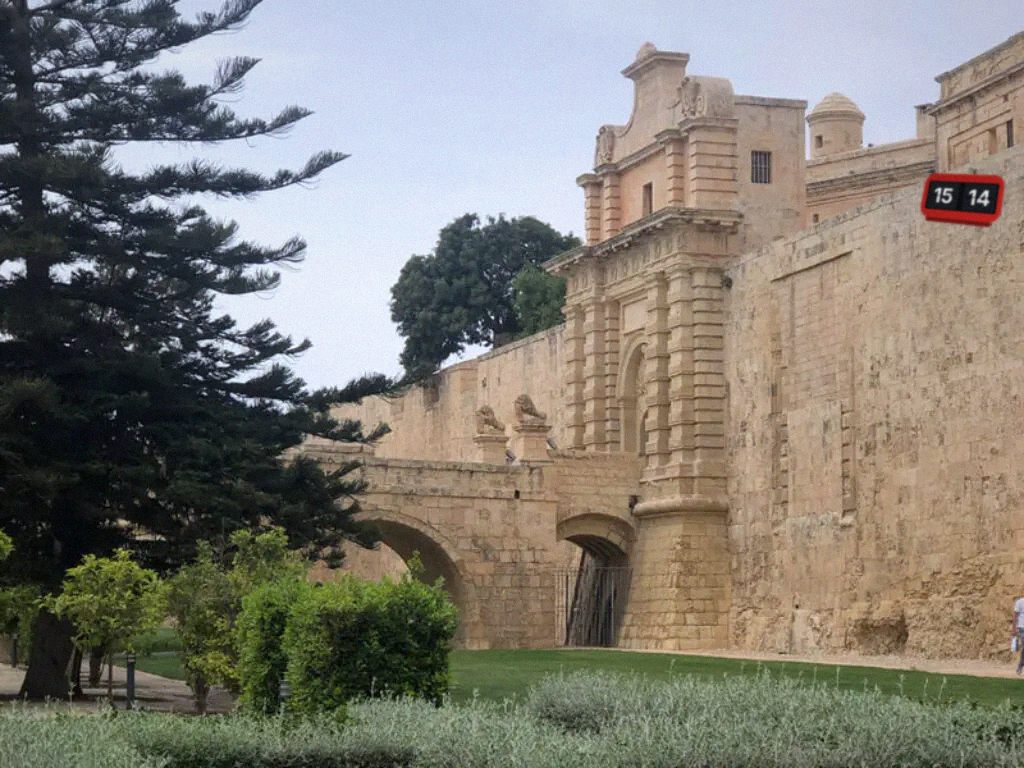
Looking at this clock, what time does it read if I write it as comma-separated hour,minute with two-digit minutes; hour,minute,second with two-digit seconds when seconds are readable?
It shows 15,14
